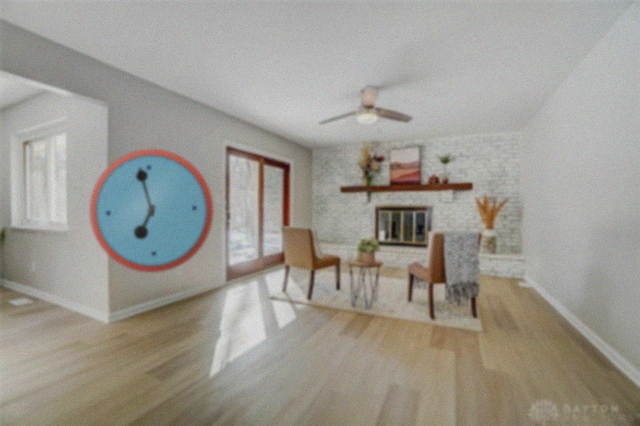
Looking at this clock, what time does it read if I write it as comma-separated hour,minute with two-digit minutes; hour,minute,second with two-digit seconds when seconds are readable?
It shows 6,58
